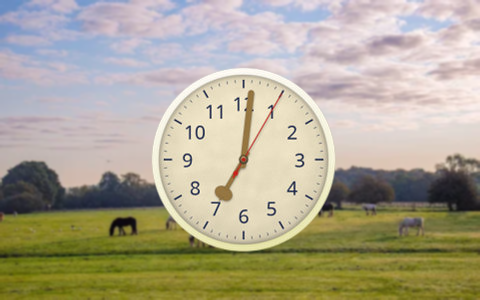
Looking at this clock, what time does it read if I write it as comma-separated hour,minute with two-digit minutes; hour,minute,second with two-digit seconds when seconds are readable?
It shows 7,01,05
